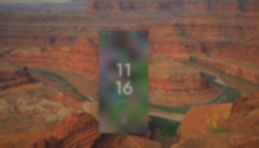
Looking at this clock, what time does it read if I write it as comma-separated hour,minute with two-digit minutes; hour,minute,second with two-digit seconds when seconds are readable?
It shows 11,16
